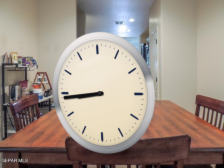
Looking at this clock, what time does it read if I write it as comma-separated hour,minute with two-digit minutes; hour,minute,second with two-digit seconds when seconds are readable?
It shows 8,44
